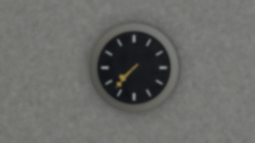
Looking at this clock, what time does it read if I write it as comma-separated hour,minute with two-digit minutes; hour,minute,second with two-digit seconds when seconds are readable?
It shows 7,37
